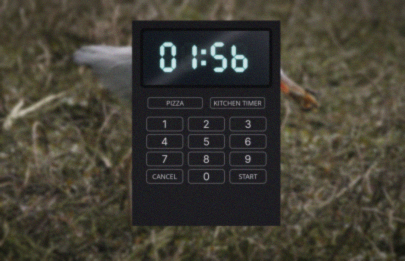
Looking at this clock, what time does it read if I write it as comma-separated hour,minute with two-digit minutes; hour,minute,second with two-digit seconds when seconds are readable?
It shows 1,56
